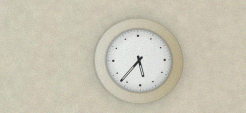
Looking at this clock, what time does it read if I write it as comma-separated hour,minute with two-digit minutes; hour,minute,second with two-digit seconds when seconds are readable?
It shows 5,37
